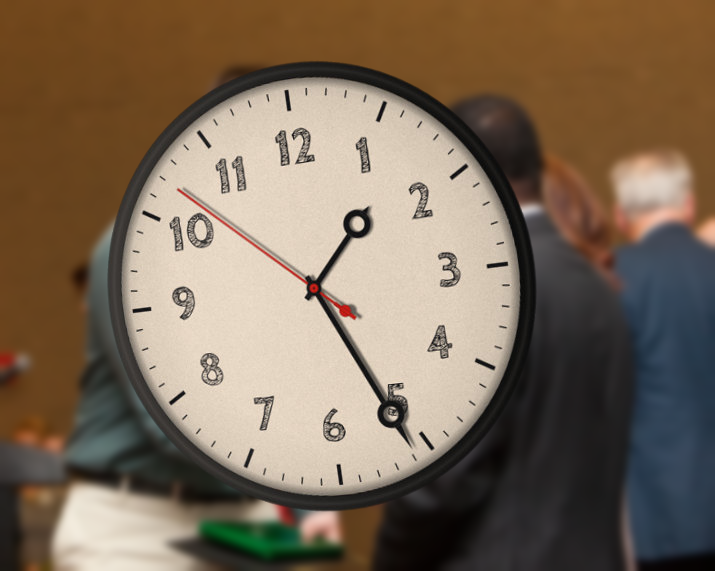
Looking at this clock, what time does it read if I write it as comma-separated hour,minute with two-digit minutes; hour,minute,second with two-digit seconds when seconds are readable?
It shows 1,25,52
